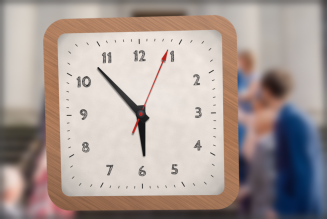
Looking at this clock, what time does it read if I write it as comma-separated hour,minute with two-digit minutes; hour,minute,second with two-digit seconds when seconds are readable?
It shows 5,53,04
